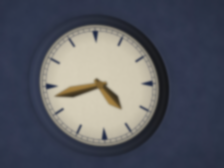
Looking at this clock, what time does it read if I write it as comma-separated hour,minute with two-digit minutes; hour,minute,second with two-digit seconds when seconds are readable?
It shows 4,43
